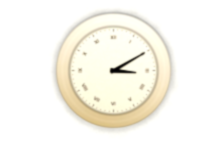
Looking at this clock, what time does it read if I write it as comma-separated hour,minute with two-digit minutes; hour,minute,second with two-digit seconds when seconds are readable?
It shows 3,10
